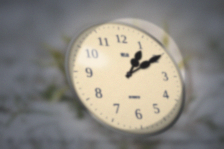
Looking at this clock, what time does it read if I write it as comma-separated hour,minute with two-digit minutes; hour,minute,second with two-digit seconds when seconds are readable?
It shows 1,10
